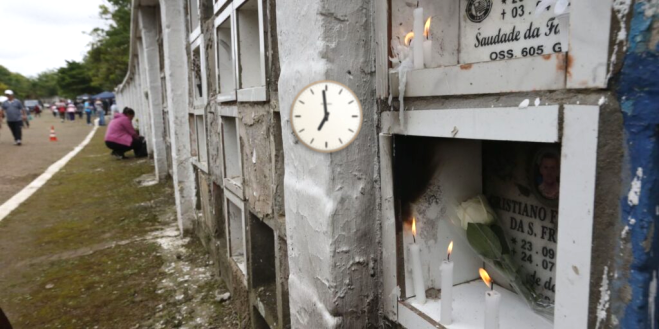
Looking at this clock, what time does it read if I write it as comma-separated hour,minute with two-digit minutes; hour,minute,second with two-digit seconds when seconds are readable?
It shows 6,59
